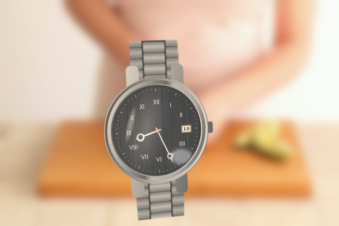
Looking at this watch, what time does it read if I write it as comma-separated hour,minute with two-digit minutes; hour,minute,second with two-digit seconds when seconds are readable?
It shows 8,26
